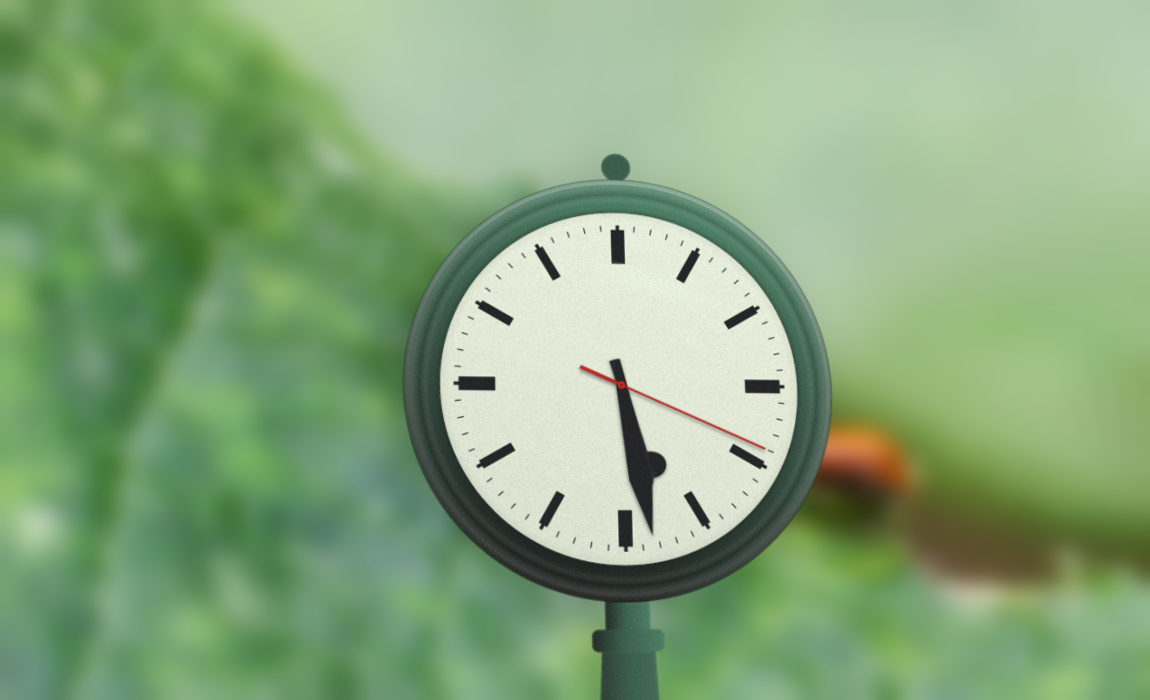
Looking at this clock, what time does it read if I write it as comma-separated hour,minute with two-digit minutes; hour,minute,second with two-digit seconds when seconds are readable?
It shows 5,28,19
